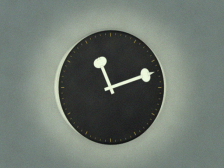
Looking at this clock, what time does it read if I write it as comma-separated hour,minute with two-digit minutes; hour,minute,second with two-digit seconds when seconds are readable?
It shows 11,12
